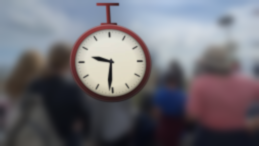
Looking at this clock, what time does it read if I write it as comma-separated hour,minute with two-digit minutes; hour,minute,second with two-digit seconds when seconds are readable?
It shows 9,31
